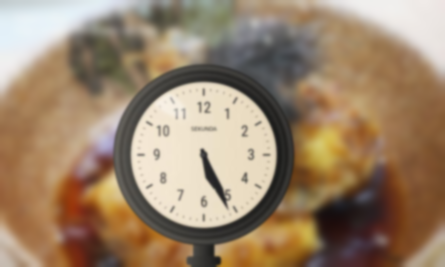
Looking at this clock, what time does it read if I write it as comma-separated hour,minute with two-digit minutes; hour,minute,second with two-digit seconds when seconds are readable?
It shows 5,26
